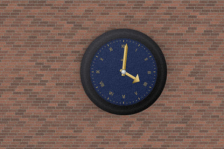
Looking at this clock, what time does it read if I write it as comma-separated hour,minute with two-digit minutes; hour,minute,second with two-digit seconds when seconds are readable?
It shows 4,01
